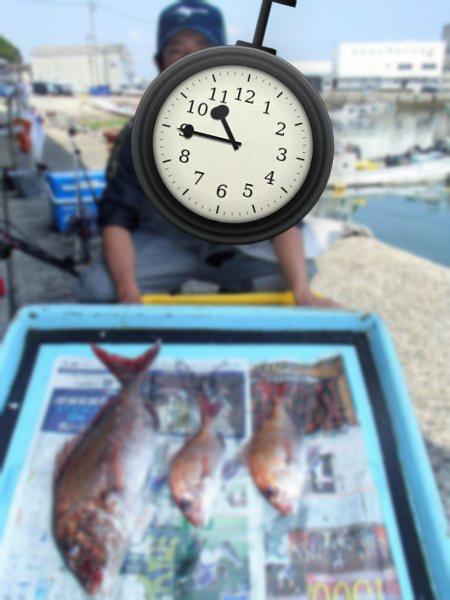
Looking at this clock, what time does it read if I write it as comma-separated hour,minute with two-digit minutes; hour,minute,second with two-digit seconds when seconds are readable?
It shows 10,45
